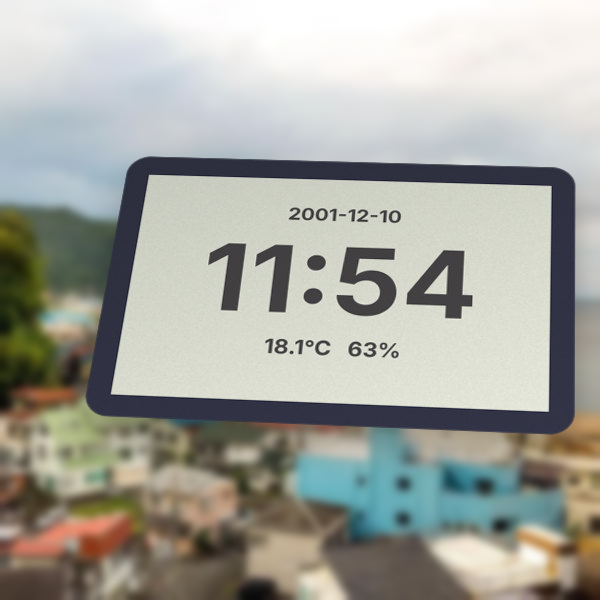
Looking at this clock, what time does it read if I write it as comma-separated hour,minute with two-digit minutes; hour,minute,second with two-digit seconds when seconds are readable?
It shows 11,54
